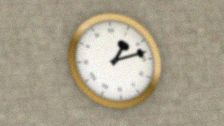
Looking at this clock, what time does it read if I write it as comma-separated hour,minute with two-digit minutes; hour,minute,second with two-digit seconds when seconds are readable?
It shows 1,13
